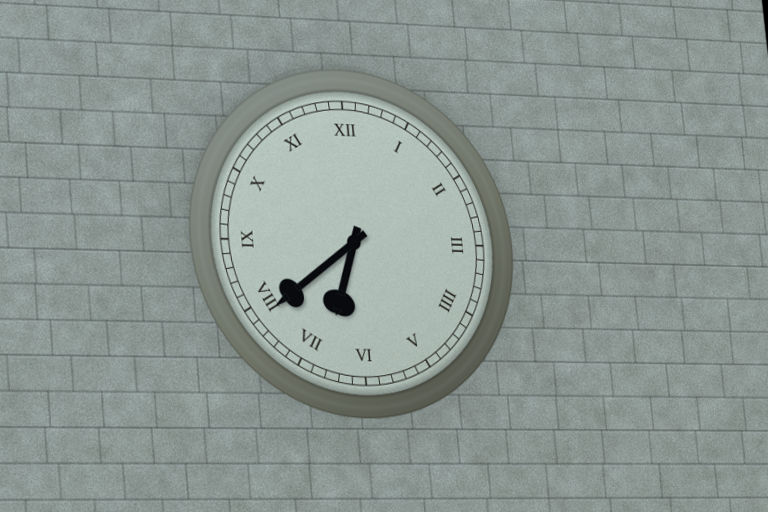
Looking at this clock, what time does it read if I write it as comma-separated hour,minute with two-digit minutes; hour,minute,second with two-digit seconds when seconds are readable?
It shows 6,39
